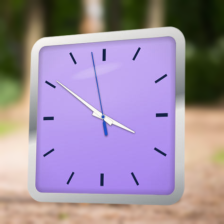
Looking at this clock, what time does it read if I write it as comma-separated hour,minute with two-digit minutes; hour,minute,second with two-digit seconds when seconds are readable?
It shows 3,50,58
